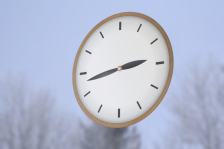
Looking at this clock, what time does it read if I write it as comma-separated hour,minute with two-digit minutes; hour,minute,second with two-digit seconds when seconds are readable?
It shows 2,43
